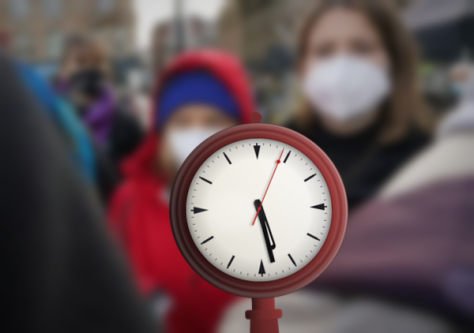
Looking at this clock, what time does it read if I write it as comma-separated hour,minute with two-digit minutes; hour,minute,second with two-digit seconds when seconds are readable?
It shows 5,28,04
